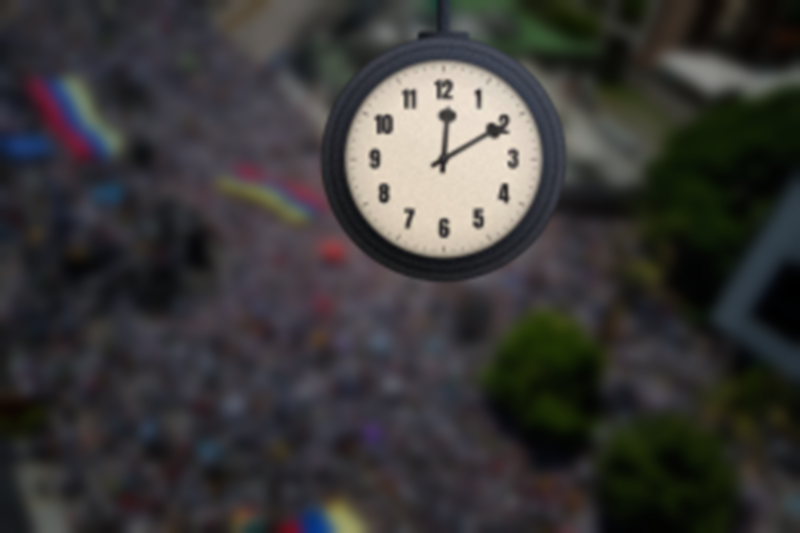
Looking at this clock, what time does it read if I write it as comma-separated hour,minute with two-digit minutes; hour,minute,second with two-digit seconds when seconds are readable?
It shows 12,10
